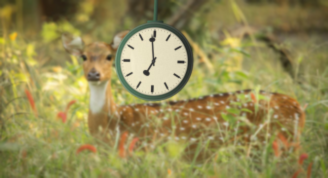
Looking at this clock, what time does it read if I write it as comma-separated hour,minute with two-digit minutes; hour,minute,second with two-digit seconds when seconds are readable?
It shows 6,59
